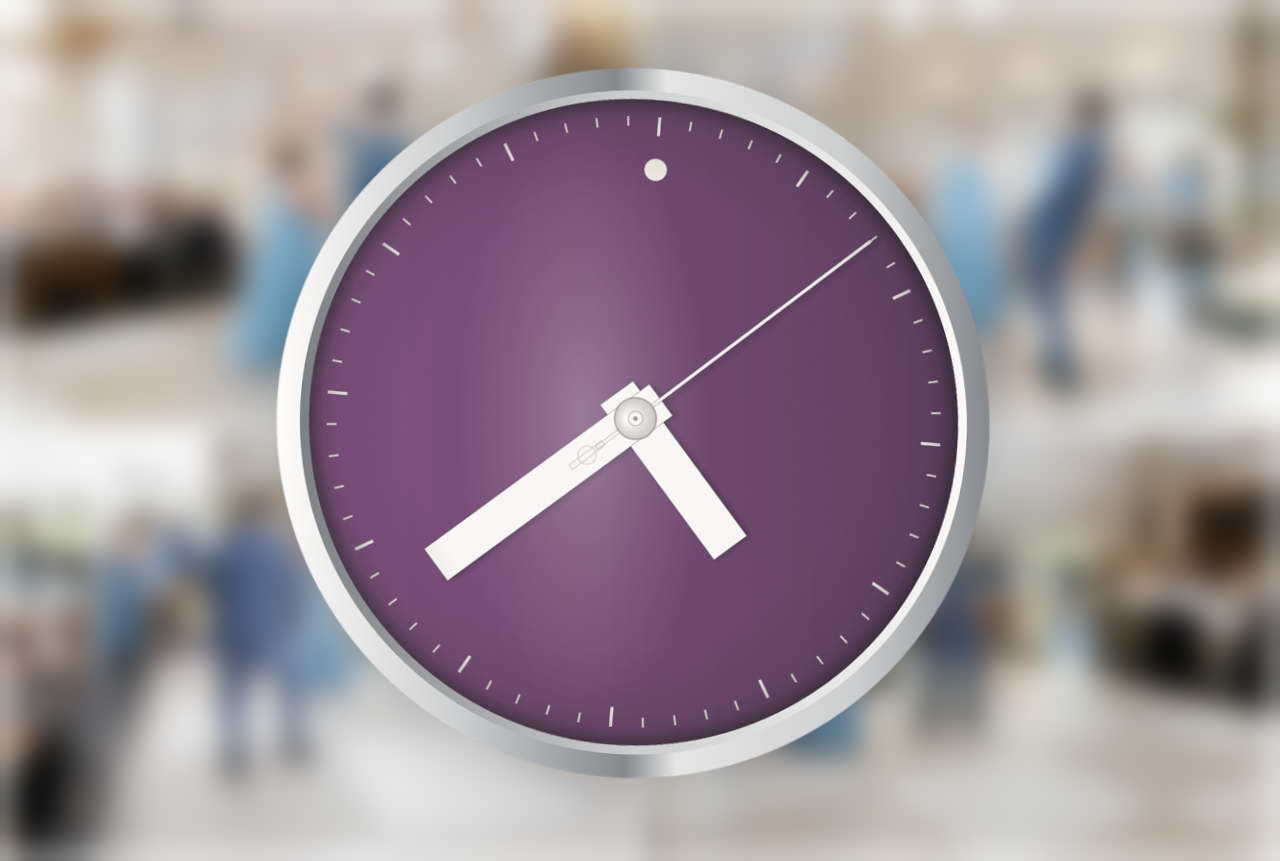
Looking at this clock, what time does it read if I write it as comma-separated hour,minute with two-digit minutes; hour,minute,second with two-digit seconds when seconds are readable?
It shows 4,38,08
